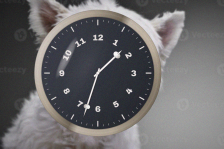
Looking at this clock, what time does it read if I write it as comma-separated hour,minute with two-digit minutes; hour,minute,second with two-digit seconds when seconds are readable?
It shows 1,33
